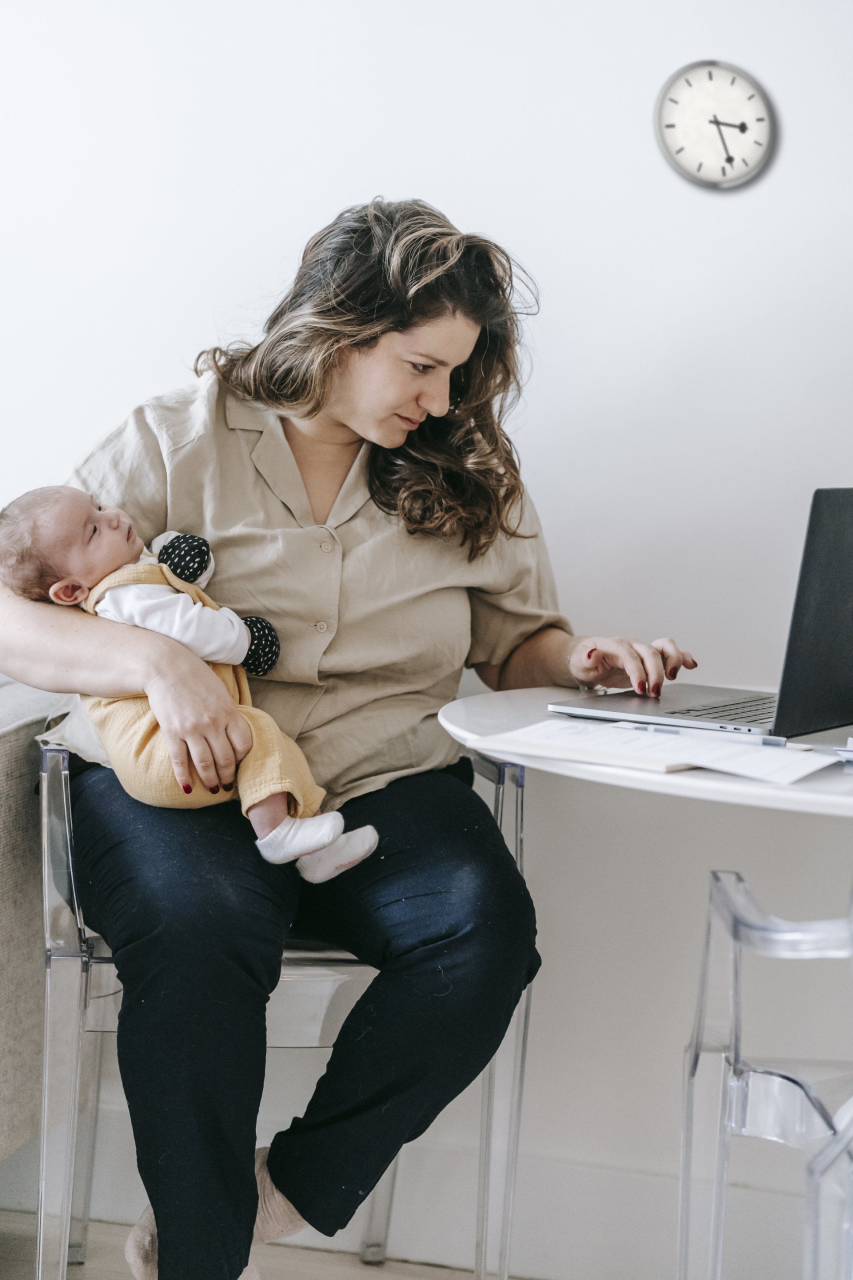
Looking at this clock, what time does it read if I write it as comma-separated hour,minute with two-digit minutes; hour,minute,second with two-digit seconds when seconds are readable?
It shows 3,28
